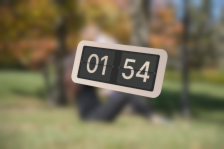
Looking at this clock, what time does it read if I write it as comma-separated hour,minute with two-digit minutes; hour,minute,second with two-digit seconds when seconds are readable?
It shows 1,54
